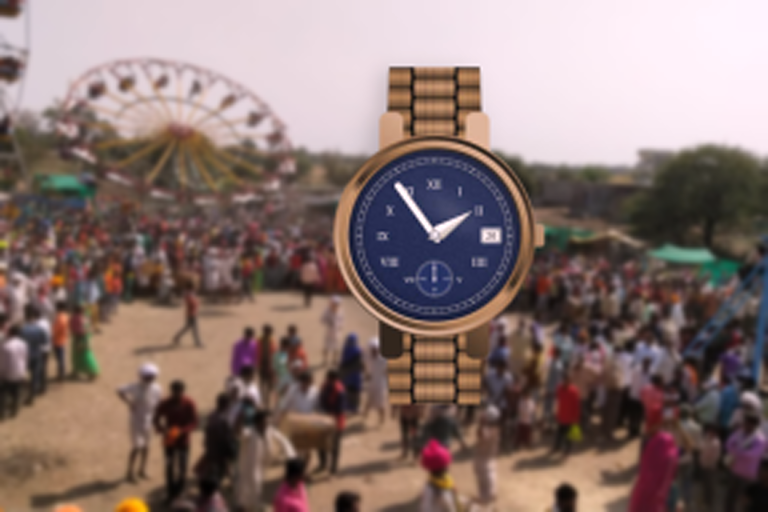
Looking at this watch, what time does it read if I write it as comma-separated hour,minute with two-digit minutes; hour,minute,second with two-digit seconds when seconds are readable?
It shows 1,54
